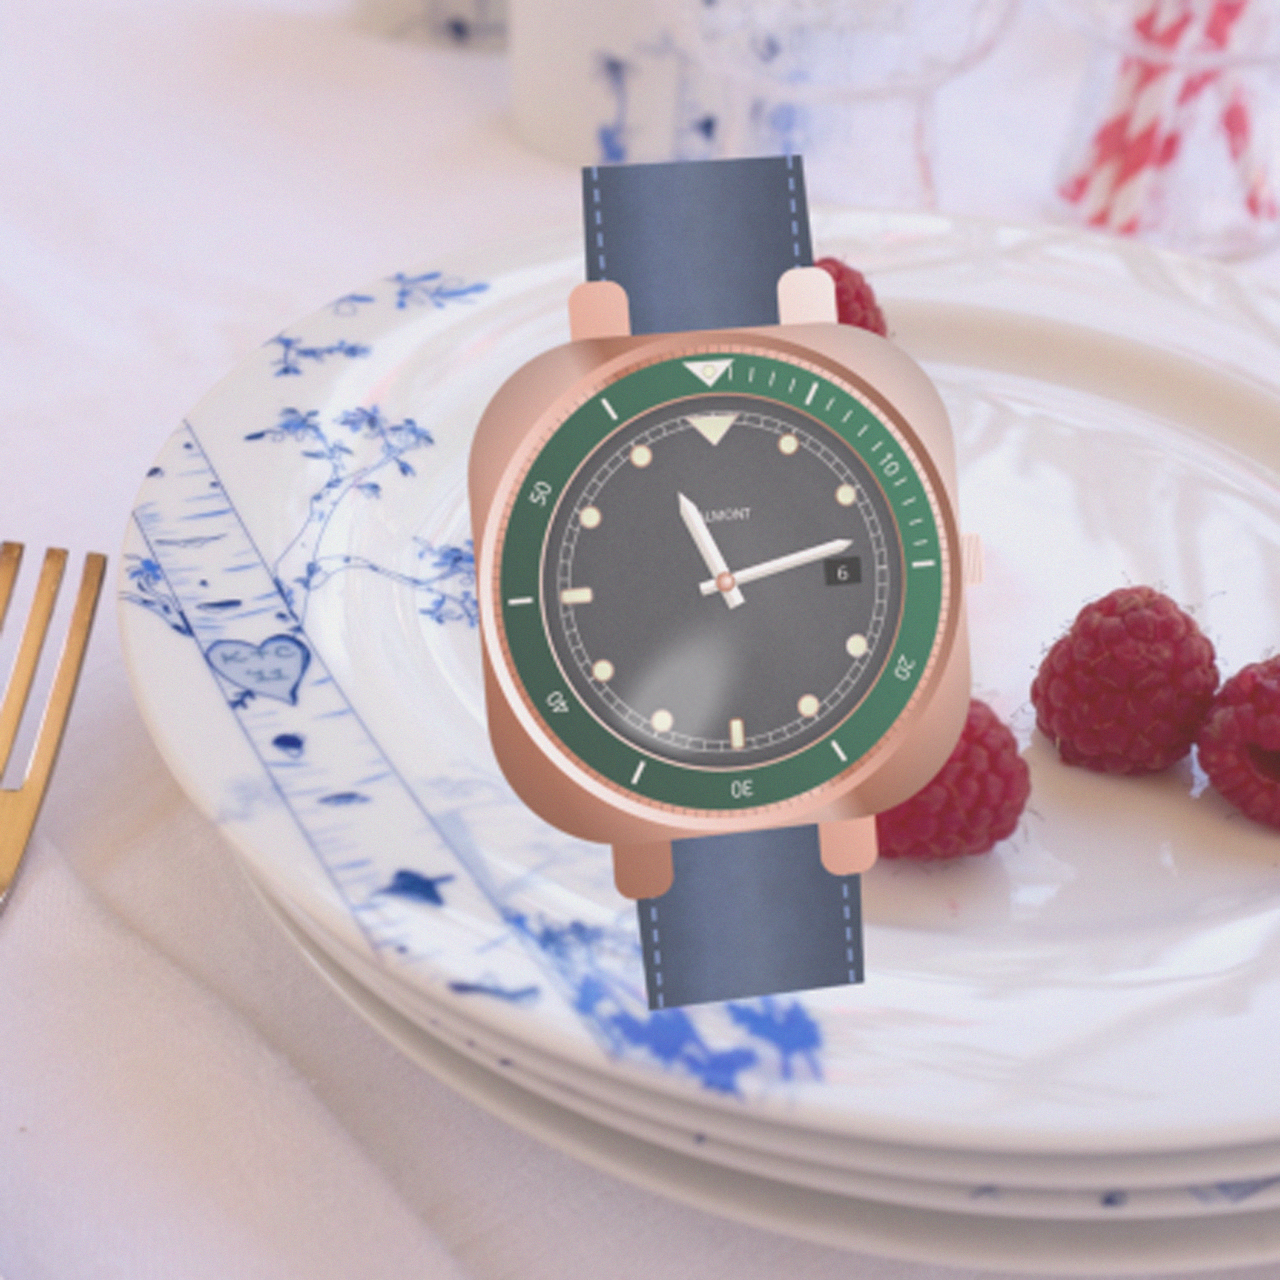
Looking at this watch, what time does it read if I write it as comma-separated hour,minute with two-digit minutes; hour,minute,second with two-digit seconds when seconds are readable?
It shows 11,13
